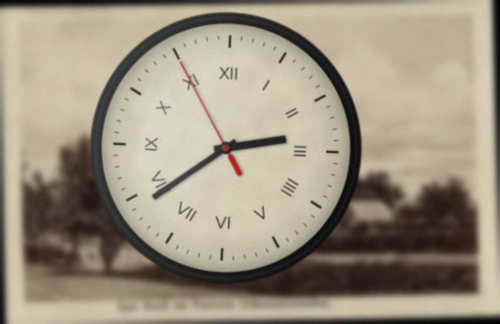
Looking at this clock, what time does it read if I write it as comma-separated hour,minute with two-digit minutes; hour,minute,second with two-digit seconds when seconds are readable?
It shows 2,38,55
